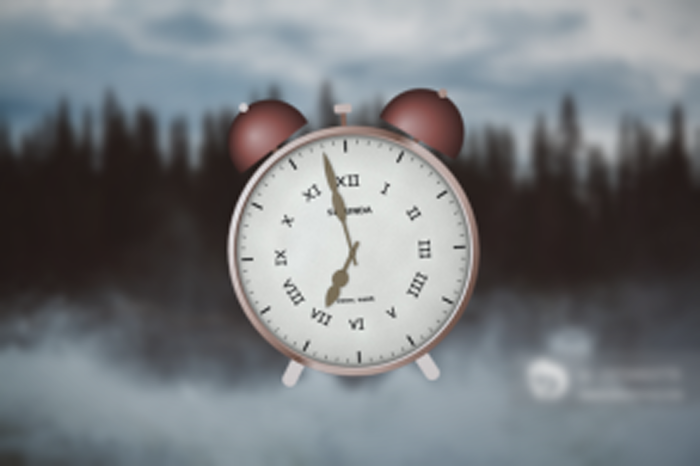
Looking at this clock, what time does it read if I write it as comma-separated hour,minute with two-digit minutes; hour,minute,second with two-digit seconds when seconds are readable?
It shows 6,58
